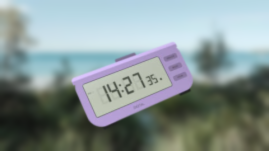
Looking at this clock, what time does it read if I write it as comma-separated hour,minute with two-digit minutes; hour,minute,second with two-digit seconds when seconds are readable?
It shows 14,27,35
